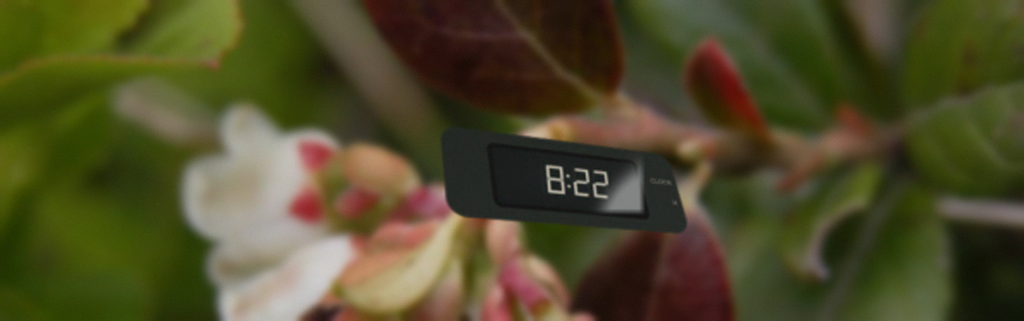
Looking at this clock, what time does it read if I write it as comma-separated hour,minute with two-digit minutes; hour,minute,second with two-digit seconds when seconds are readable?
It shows 8,22
